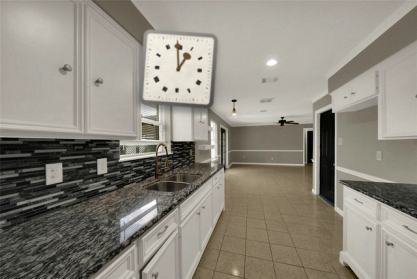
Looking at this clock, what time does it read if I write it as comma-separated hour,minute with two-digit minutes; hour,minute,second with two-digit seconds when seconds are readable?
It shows 12,59
